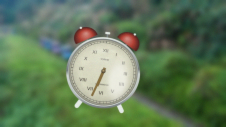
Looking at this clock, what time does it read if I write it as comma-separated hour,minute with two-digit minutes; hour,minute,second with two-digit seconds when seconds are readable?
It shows 6,33
